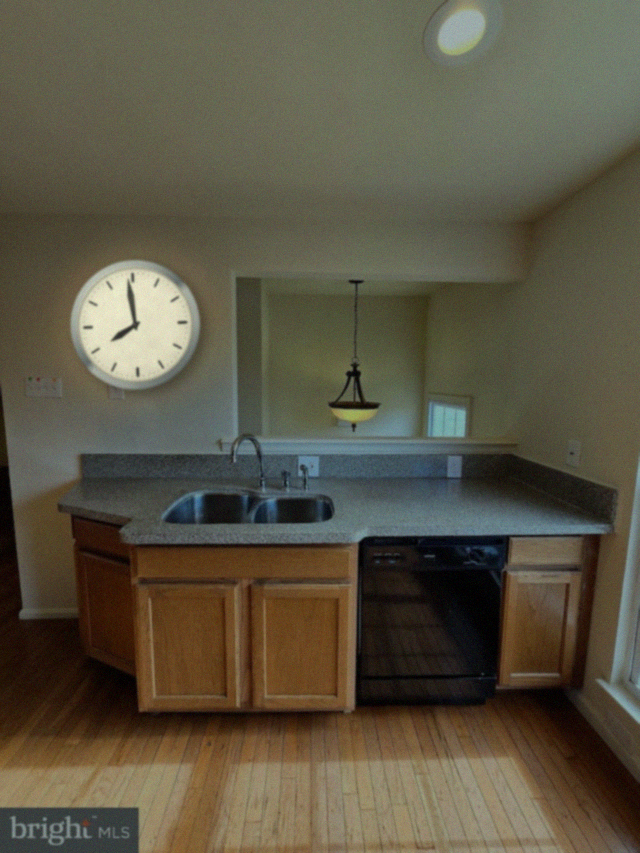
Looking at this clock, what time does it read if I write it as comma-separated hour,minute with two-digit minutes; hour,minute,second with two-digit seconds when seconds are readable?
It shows 7,59
